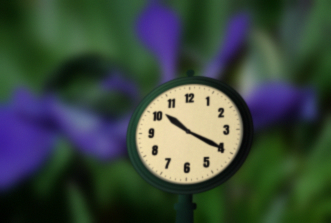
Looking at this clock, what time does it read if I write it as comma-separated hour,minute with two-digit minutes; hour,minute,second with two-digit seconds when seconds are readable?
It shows 10,20
